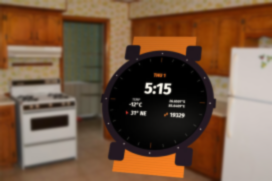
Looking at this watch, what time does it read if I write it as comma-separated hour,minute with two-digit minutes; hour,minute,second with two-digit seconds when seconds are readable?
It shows 5,15
